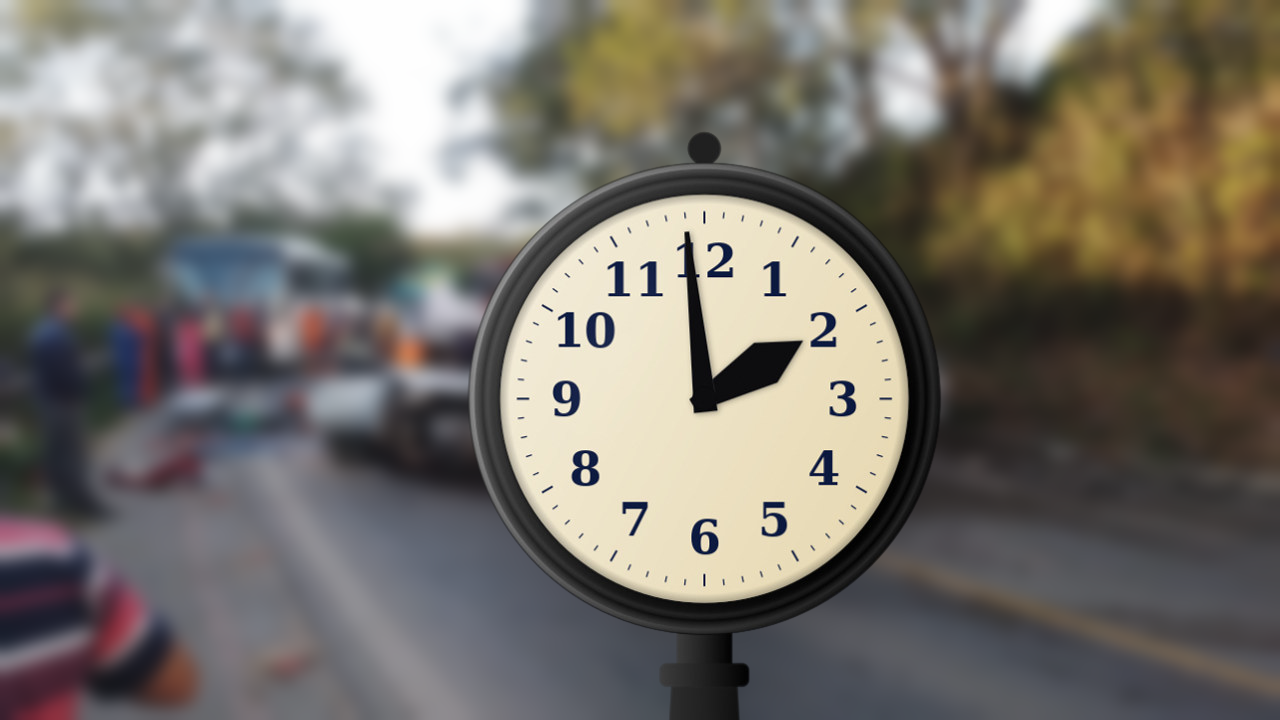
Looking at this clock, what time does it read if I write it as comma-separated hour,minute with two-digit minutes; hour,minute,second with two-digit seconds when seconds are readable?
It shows 1,59
